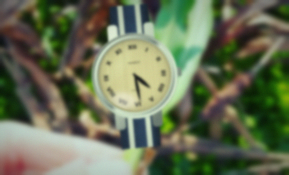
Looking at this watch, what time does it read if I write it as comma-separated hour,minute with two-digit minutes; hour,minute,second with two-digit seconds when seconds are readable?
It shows 4,29
